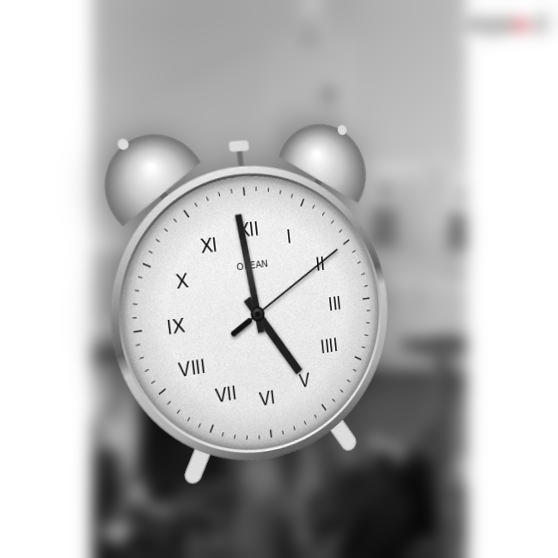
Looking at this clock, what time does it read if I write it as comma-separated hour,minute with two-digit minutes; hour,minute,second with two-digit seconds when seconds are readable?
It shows 4,59,10
